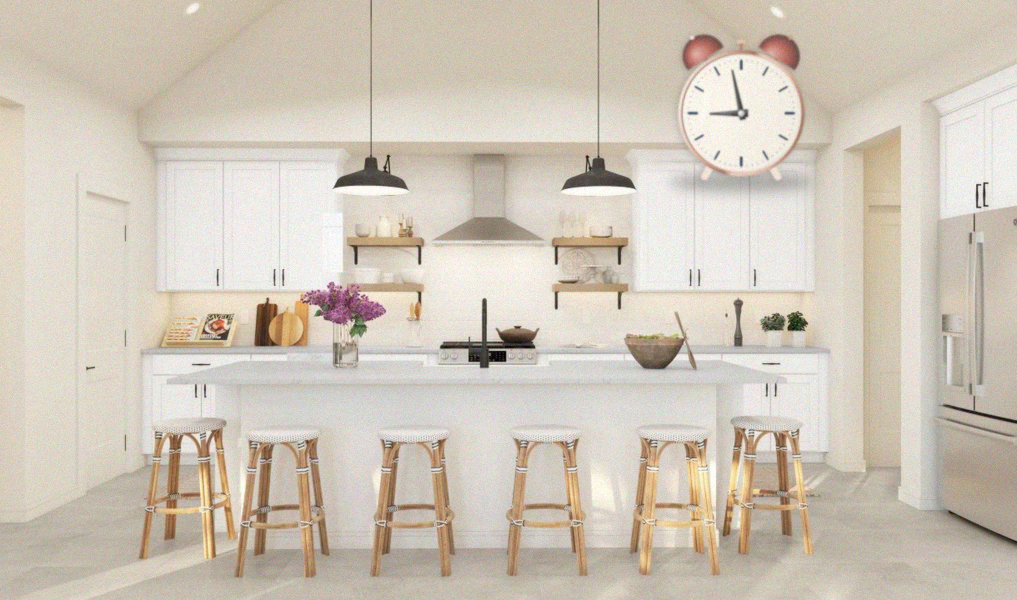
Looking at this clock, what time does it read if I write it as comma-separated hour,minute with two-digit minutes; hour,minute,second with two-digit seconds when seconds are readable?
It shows 8,58
